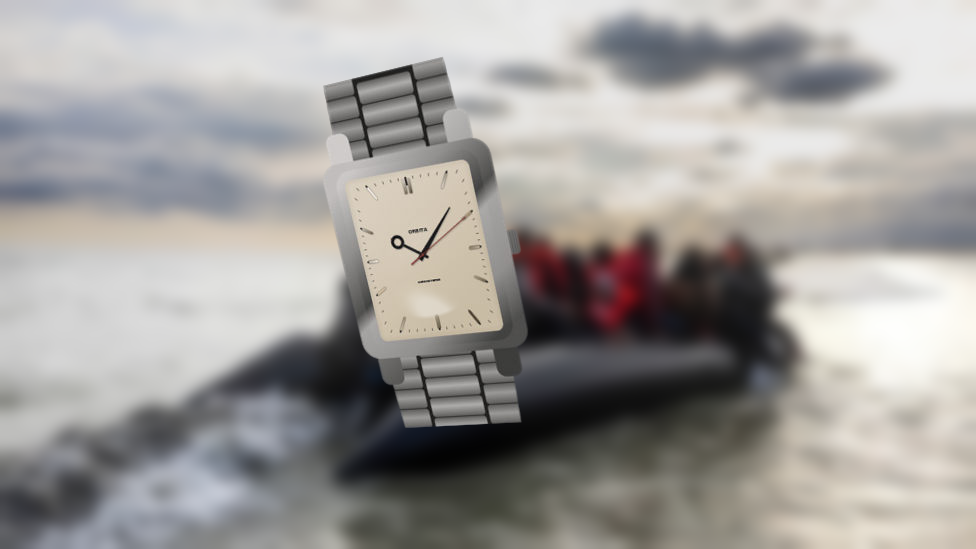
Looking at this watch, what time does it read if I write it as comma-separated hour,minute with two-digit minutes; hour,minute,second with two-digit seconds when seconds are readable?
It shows 10,07,10
